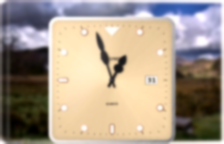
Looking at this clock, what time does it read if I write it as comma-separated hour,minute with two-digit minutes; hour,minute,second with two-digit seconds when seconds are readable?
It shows 12,57
